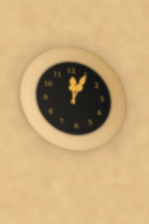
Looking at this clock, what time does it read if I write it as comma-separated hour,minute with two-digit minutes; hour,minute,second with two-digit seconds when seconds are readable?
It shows 12,05
